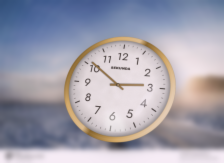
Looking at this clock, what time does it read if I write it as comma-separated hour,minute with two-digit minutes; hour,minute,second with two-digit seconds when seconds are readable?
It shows 2,51
